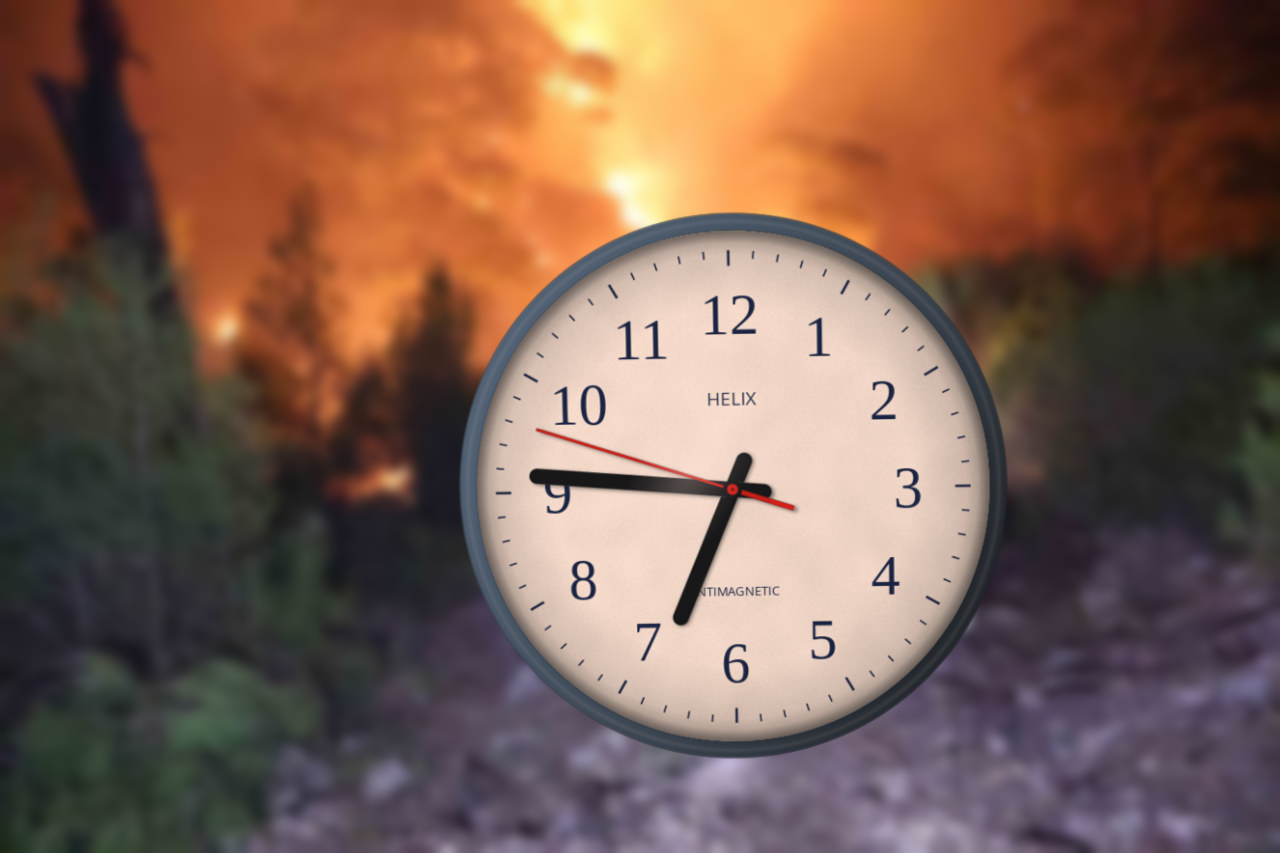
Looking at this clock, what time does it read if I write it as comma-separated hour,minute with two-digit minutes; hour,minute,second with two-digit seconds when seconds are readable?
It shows 6,45,48
